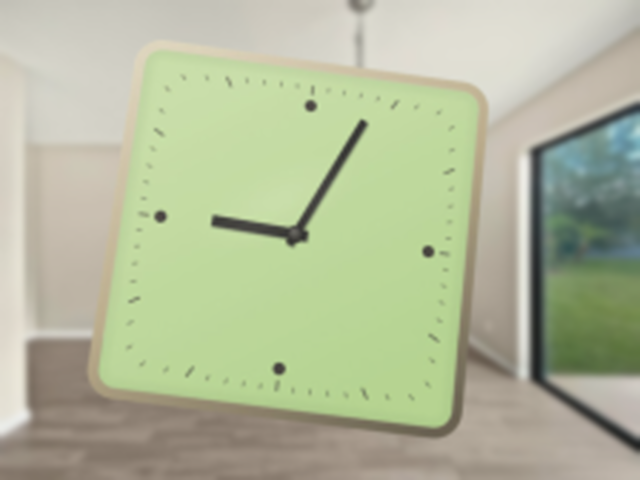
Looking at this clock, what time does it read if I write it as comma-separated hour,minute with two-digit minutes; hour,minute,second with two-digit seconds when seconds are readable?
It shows 9,04
